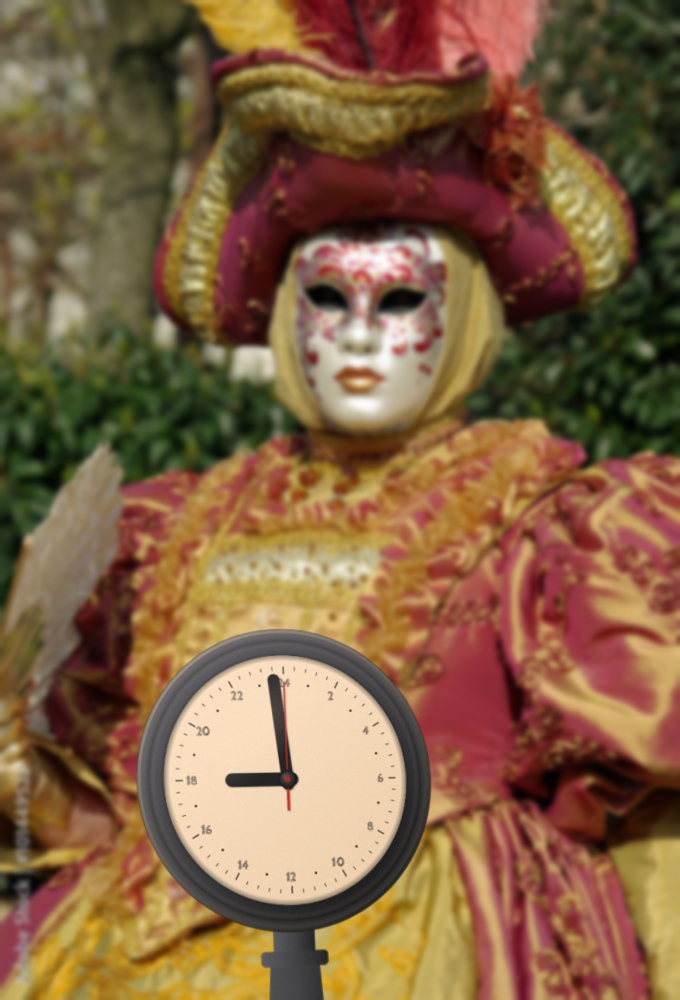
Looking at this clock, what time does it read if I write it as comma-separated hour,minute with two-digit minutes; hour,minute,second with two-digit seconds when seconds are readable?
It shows 17,59,00
